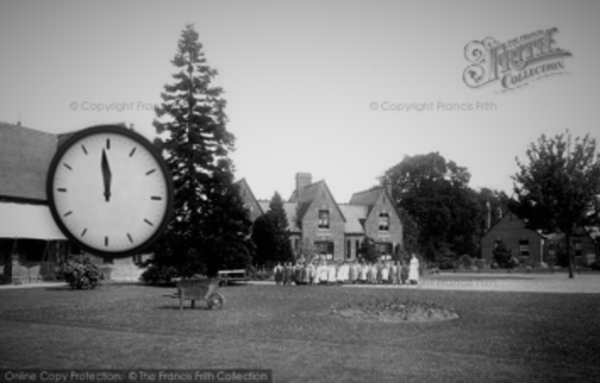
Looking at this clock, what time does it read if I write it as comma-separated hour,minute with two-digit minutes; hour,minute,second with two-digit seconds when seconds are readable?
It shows 11,59
